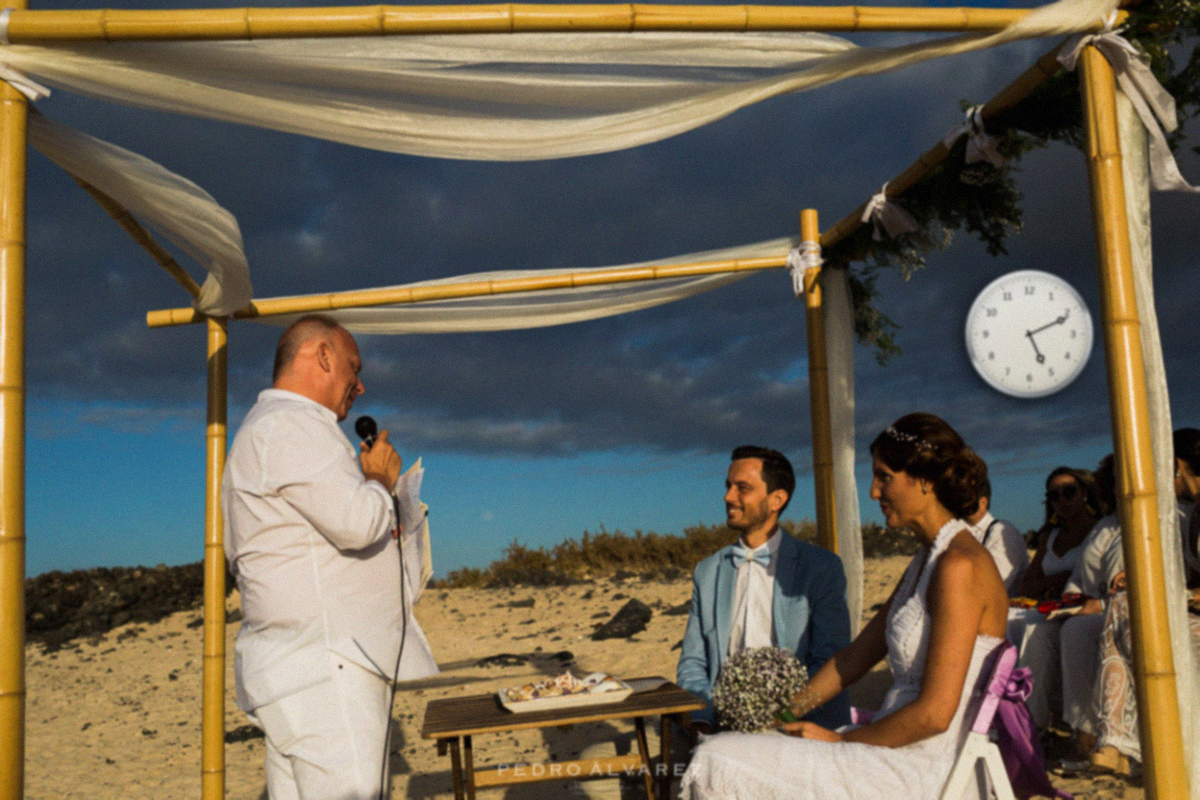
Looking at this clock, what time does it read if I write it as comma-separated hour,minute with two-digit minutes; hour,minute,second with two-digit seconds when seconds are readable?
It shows 5,11
